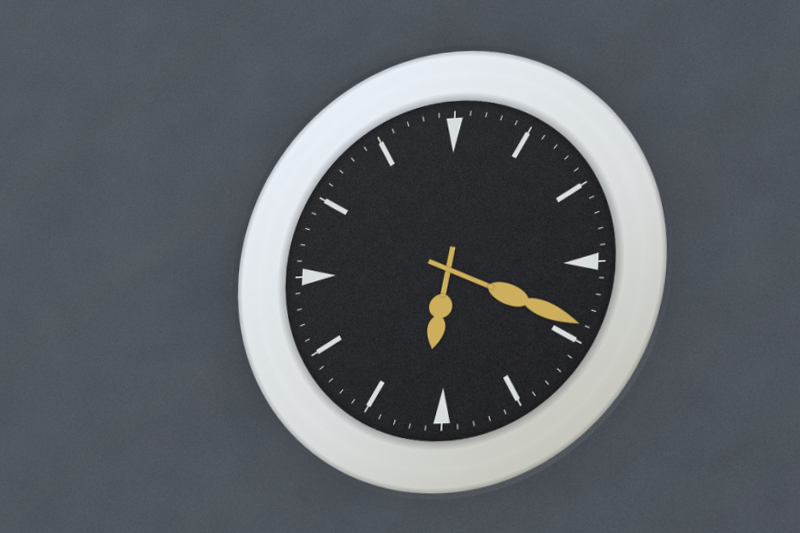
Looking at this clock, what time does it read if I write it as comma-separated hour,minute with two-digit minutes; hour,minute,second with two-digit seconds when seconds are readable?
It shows 6,19
